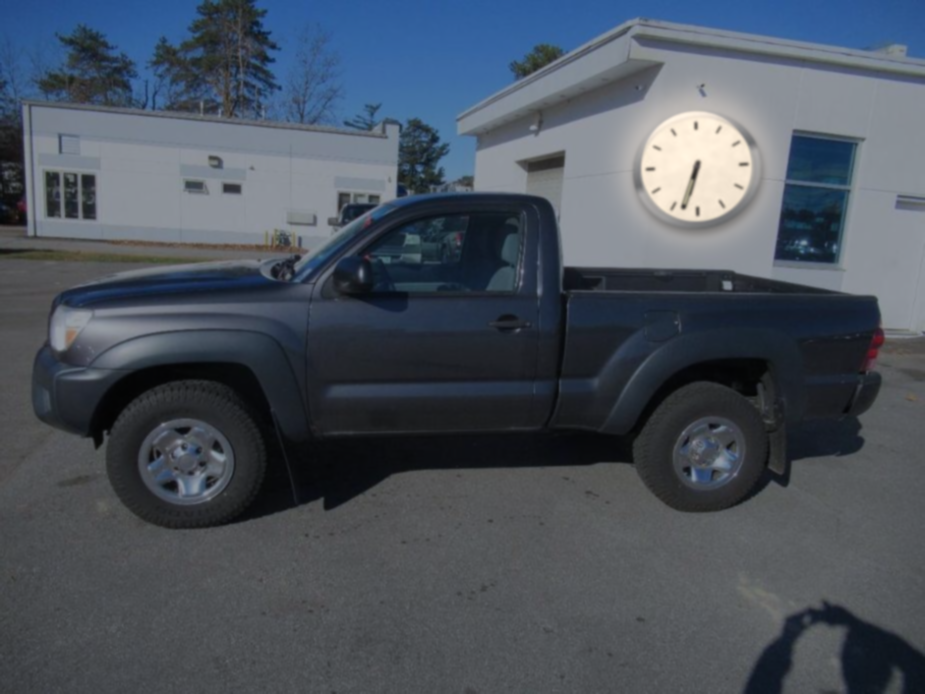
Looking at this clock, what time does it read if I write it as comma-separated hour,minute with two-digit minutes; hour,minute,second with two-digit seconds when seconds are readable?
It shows 6,33
